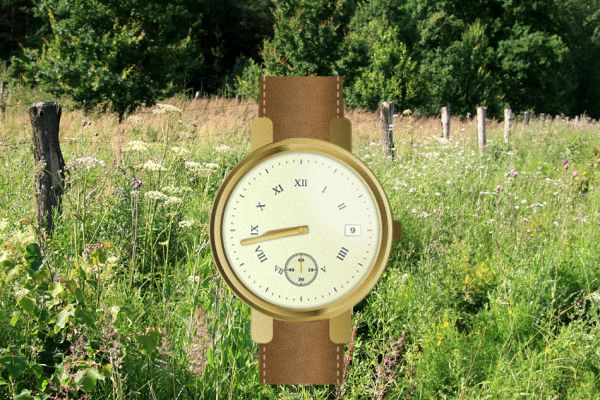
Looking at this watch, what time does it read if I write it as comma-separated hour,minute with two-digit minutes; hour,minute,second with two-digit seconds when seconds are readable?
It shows 8,43
